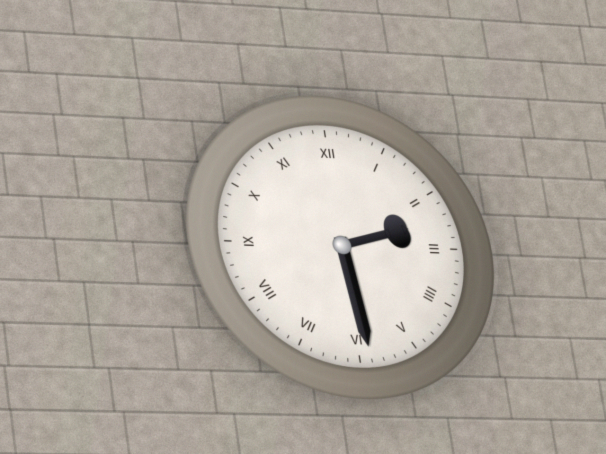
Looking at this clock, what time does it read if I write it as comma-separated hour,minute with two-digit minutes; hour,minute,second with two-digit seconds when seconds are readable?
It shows 2,29
